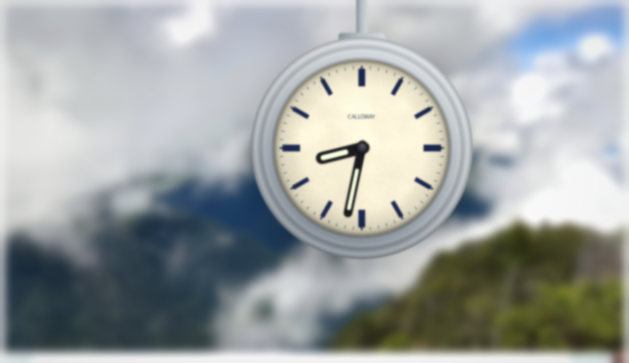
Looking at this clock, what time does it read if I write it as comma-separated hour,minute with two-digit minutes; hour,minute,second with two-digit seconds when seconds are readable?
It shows 8,32
